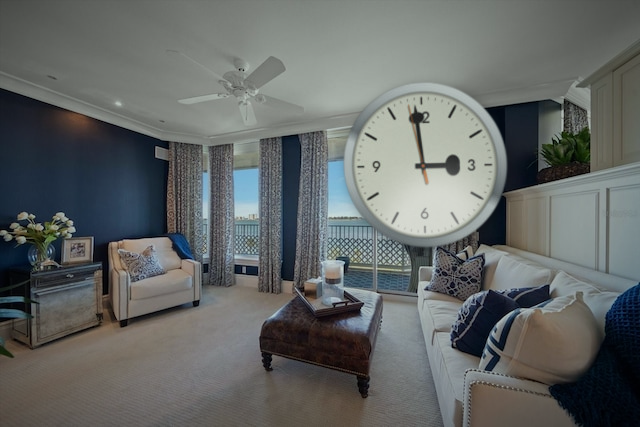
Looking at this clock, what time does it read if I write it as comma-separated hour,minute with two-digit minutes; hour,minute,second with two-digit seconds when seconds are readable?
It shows 2,58,58
